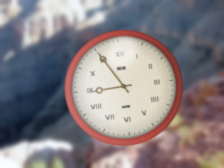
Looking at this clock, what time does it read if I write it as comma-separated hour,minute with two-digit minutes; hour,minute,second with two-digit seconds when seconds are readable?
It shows 8,55
